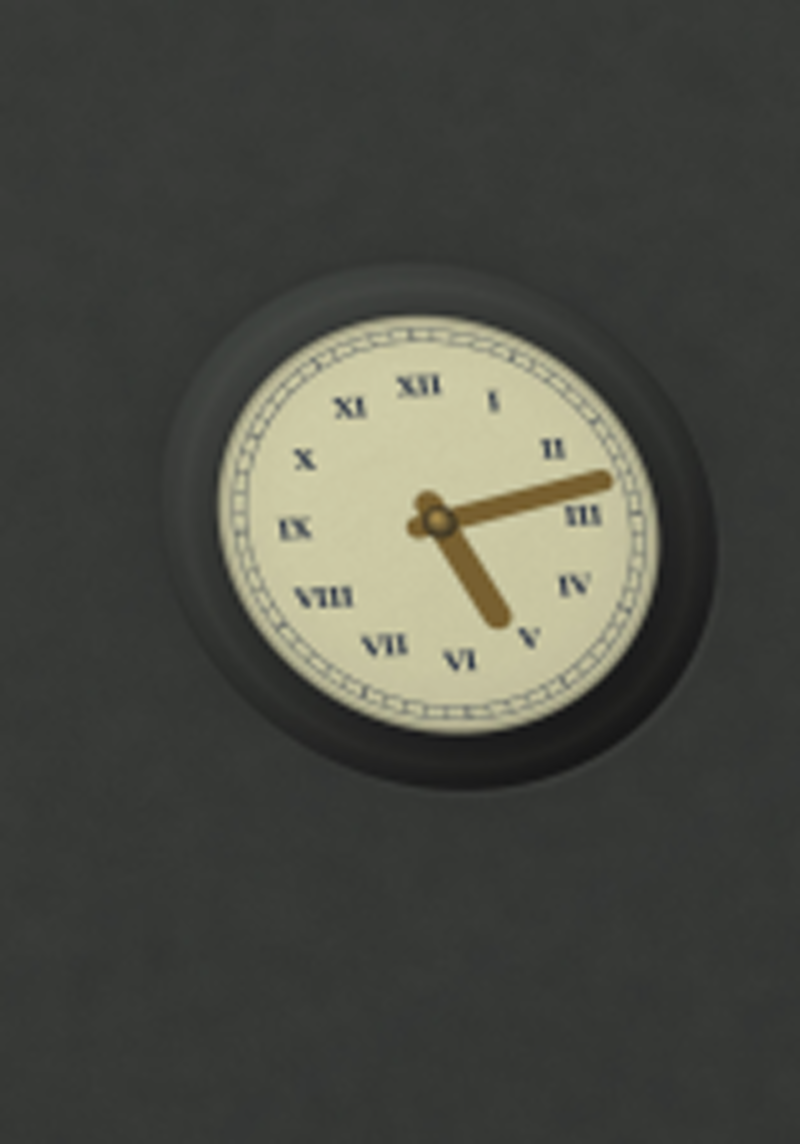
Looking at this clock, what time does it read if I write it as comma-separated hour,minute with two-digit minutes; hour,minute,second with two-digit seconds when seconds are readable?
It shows 5,13
